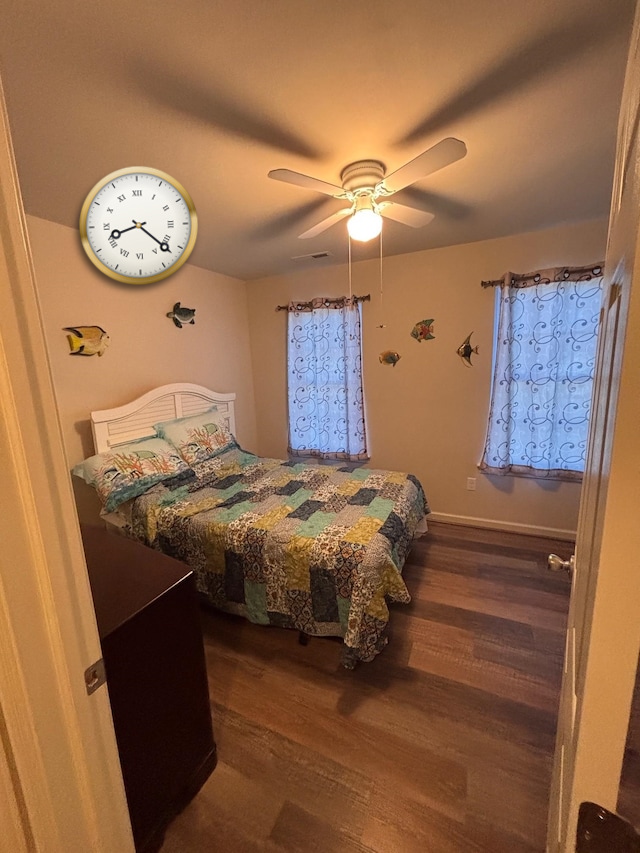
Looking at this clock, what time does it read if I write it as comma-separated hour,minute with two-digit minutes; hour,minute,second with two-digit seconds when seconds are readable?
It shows 8,22
